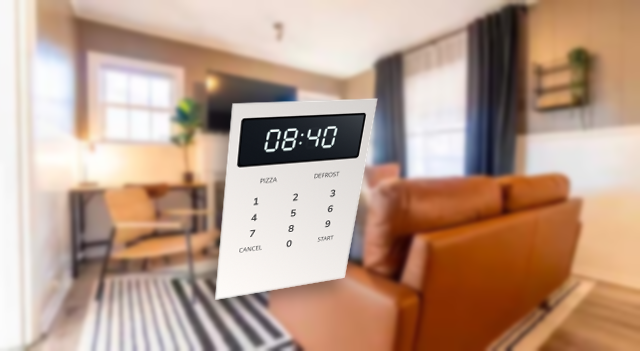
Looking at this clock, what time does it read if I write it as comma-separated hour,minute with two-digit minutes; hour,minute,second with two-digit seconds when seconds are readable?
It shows 8,40
